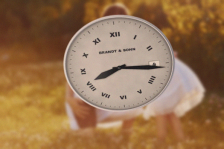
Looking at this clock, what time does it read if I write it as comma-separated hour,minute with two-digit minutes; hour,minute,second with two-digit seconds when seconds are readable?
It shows 8,16
